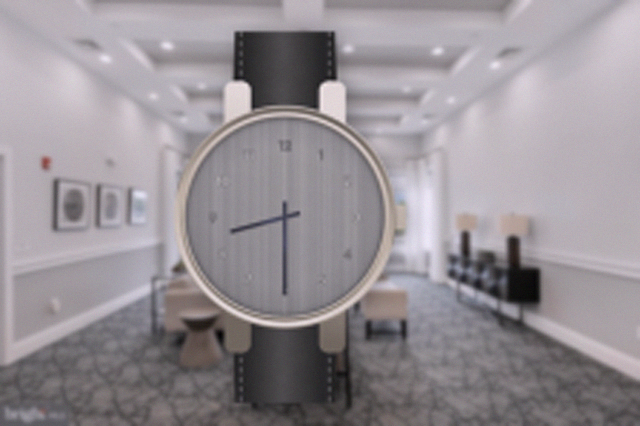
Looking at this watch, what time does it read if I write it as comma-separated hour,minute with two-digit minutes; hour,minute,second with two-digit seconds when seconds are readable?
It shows 8,30
